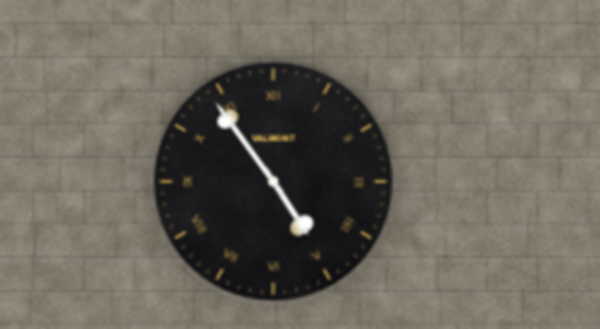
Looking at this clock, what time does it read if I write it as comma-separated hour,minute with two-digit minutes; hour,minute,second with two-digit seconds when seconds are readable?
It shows 4,54
